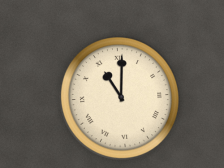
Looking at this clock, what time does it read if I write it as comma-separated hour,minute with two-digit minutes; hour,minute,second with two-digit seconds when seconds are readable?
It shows 11,01
